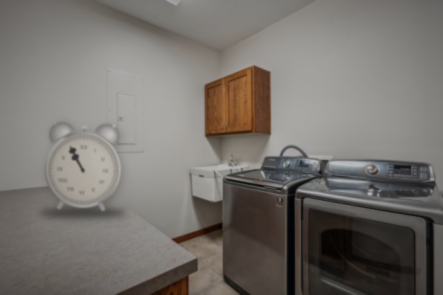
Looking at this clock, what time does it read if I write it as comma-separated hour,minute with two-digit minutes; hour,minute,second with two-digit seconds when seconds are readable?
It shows 10,55
